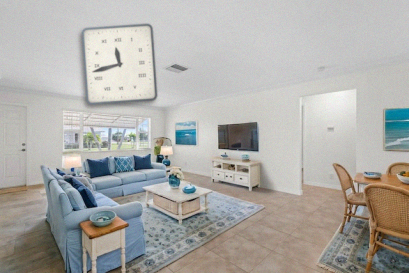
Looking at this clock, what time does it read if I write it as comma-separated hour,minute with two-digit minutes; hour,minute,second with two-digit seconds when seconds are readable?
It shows 11,43
